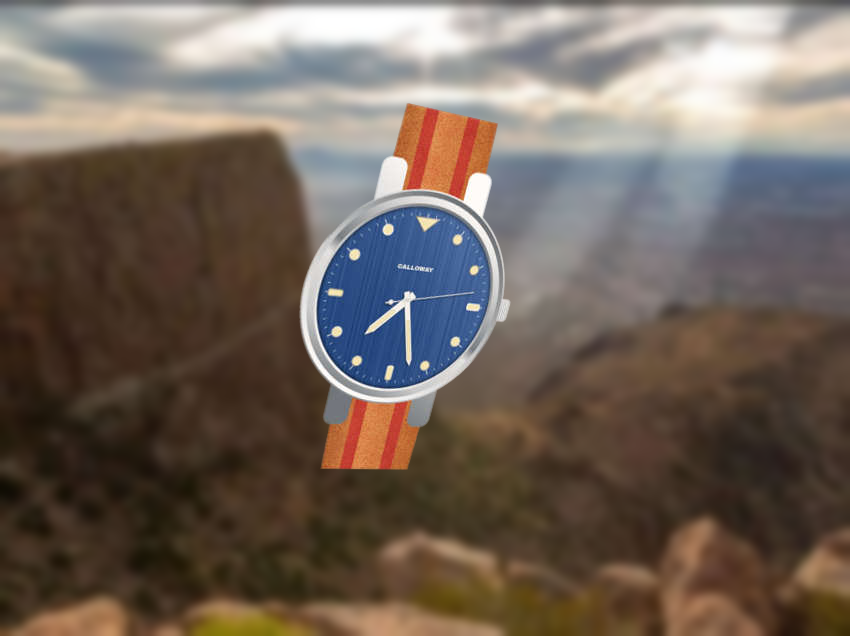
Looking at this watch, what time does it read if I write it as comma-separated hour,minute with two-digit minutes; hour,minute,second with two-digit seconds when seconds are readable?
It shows 7,27,13
